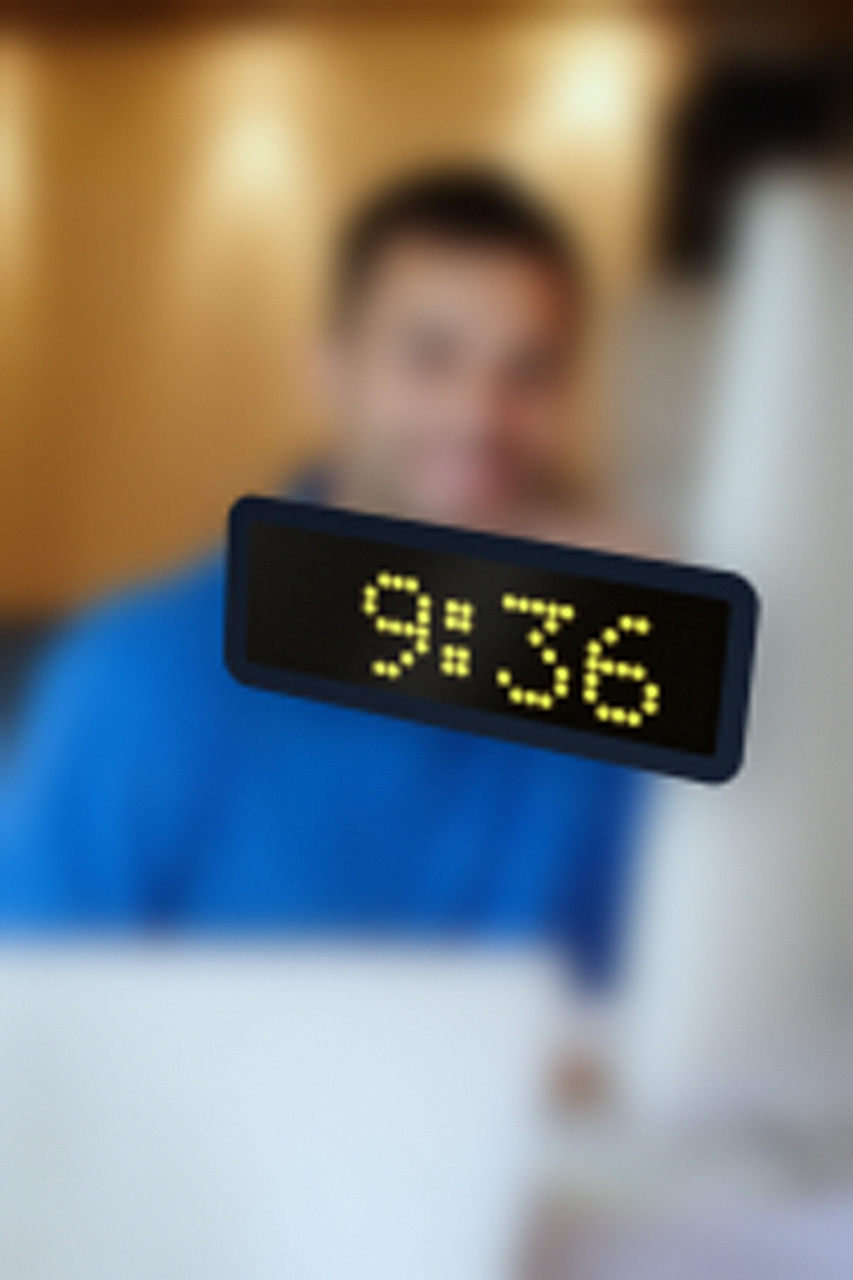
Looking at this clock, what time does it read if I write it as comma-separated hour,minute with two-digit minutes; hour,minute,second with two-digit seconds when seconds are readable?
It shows 9,36
